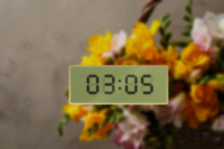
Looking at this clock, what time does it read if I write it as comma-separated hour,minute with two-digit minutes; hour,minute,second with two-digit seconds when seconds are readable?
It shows 3,05
